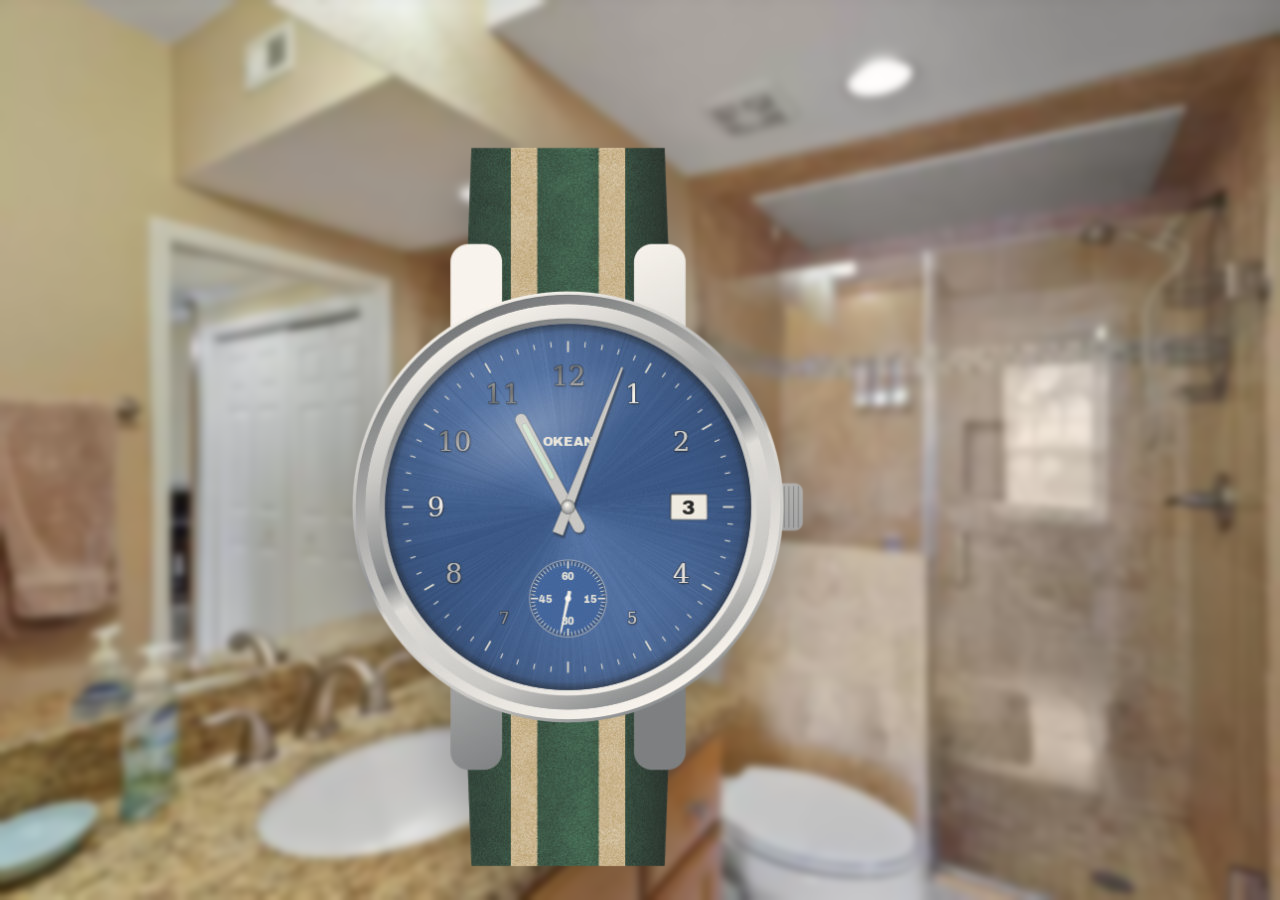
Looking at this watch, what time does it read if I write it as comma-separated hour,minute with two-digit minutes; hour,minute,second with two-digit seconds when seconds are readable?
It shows 11,03,32
